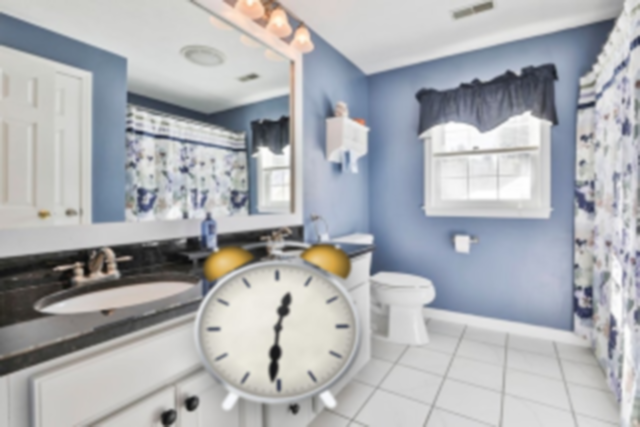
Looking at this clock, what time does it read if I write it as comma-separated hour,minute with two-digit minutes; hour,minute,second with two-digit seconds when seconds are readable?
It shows 12,31
